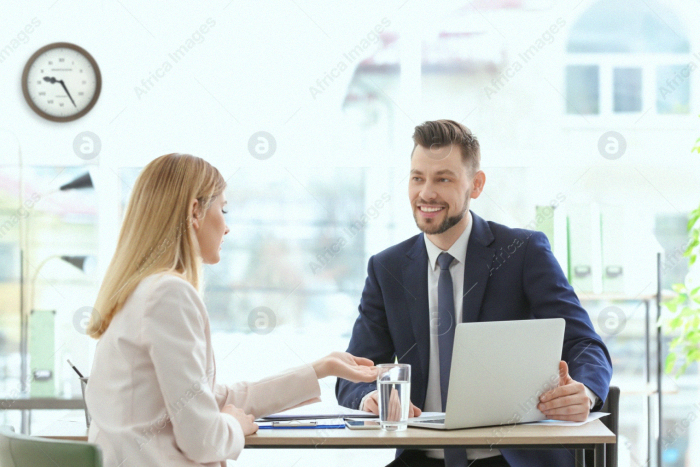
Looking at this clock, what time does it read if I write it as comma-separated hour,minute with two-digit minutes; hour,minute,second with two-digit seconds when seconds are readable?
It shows 9,25
